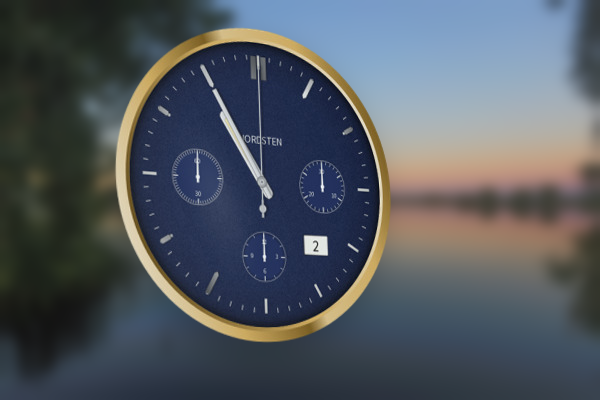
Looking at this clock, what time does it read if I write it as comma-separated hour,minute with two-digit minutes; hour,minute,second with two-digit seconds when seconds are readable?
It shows 10,55
